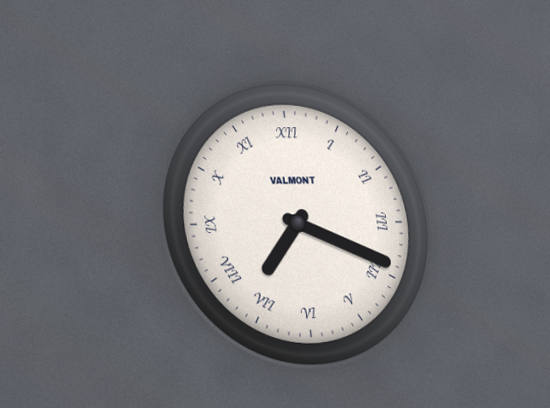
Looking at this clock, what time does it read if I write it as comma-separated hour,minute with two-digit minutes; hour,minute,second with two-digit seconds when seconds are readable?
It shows 7,19
